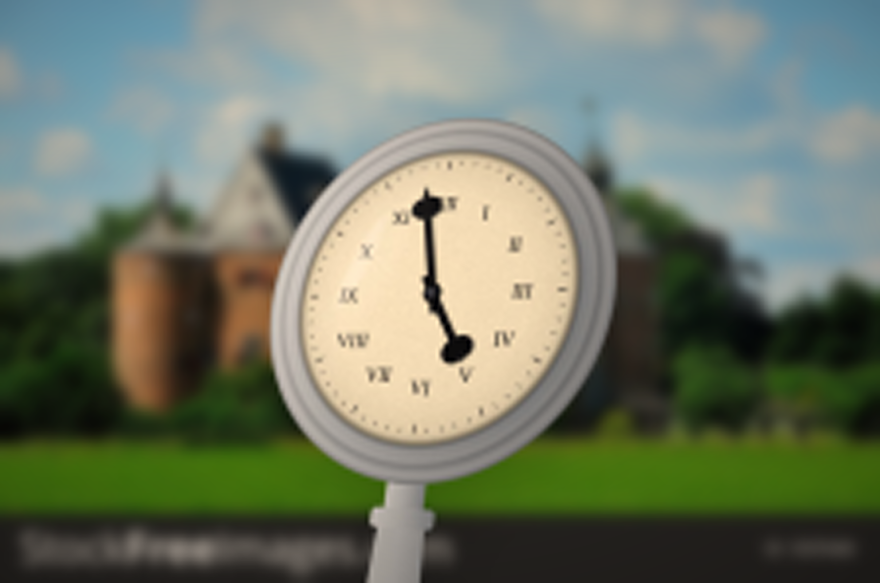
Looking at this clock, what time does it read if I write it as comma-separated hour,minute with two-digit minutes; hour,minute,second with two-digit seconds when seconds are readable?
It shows 4,58
